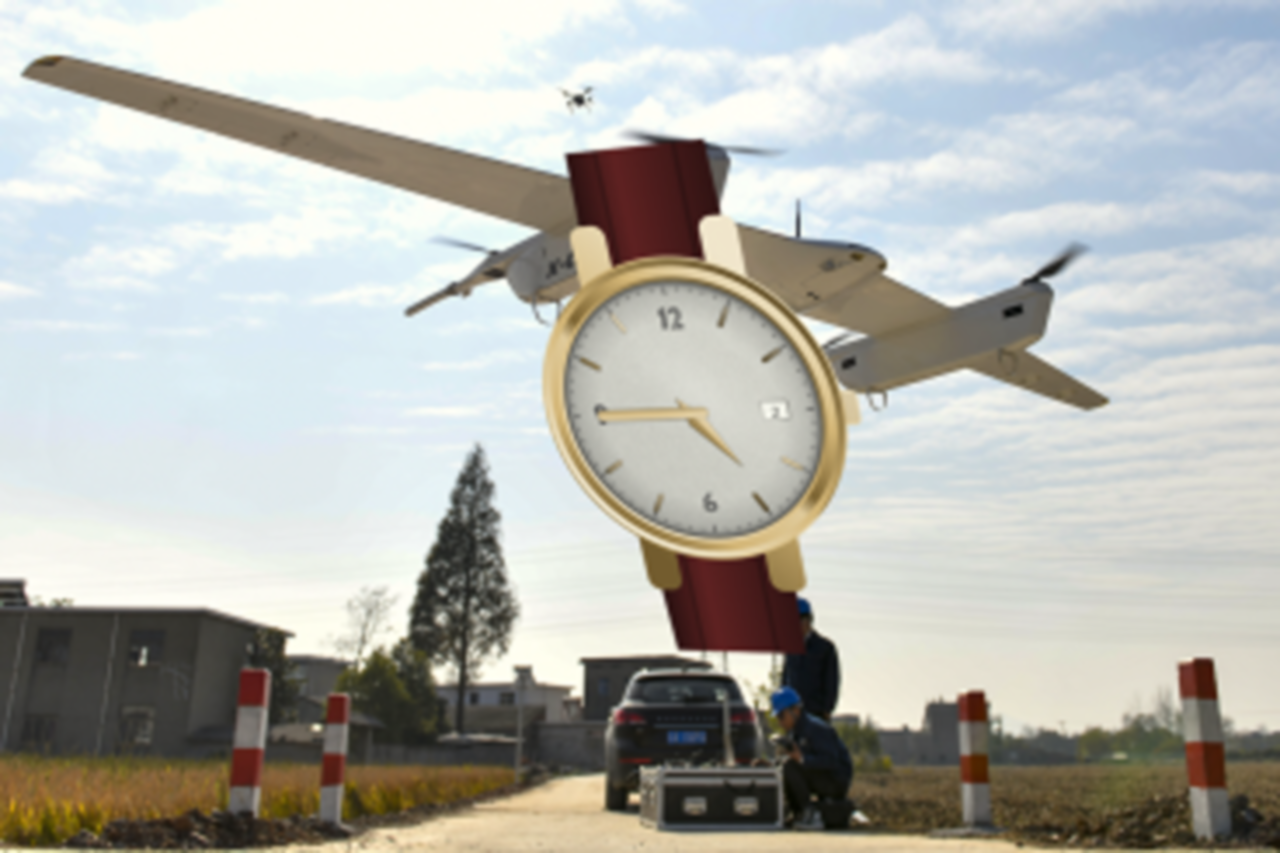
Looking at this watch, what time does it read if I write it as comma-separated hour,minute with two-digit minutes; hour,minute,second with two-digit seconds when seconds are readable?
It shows 4,45
